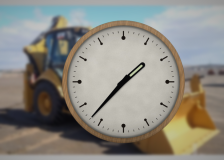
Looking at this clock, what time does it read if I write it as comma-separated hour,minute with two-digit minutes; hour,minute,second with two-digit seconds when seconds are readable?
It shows 1,37
